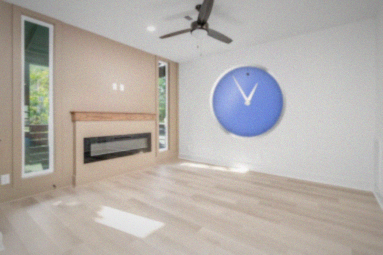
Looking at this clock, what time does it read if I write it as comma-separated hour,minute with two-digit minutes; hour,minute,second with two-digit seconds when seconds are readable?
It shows 12,55
